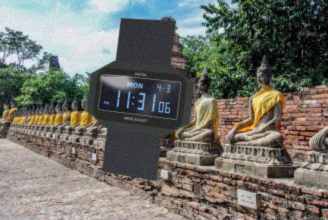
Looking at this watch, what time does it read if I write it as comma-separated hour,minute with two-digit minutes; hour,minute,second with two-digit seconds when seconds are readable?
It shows 11,31,06
